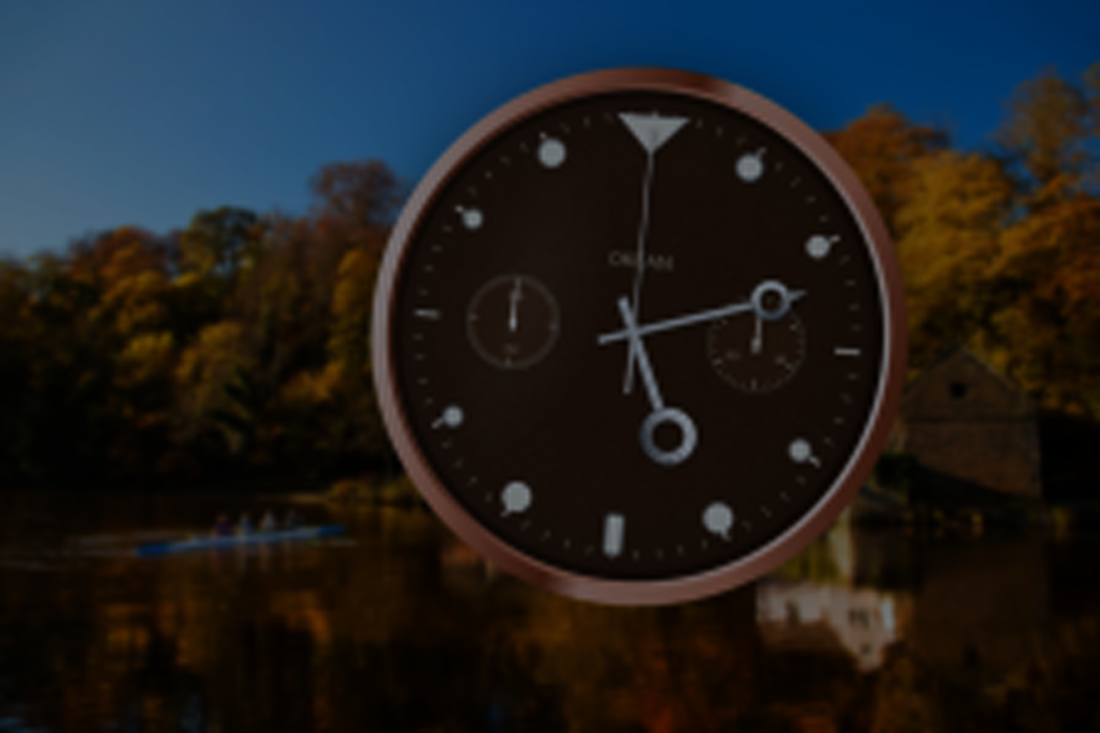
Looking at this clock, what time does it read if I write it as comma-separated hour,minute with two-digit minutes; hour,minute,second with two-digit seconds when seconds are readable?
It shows 5,12
